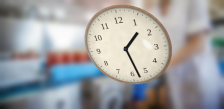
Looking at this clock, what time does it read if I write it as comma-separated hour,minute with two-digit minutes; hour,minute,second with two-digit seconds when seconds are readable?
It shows 1,28
